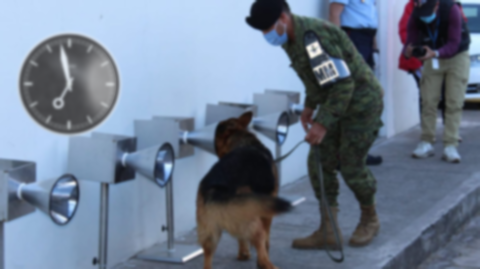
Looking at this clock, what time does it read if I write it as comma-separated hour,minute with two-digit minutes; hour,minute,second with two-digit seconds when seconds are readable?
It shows 6,58
